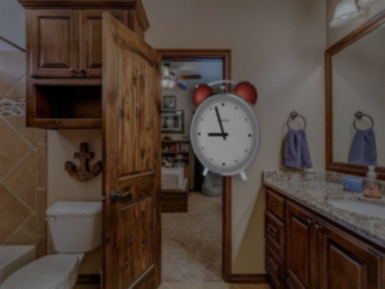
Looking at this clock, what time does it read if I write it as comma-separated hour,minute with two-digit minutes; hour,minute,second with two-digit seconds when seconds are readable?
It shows 8,57
